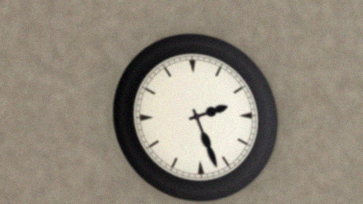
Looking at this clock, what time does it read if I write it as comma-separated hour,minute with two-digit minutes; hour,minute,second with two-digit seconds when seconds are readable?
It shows 2,27
